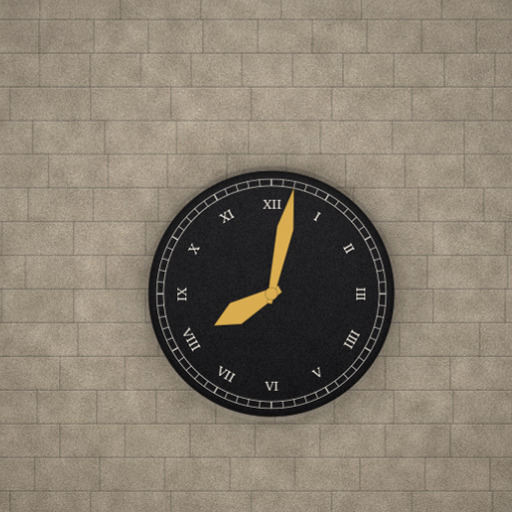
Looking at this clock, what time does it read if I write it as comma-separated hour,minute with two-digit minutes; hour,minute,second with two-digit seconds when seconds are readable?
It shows 8,02
